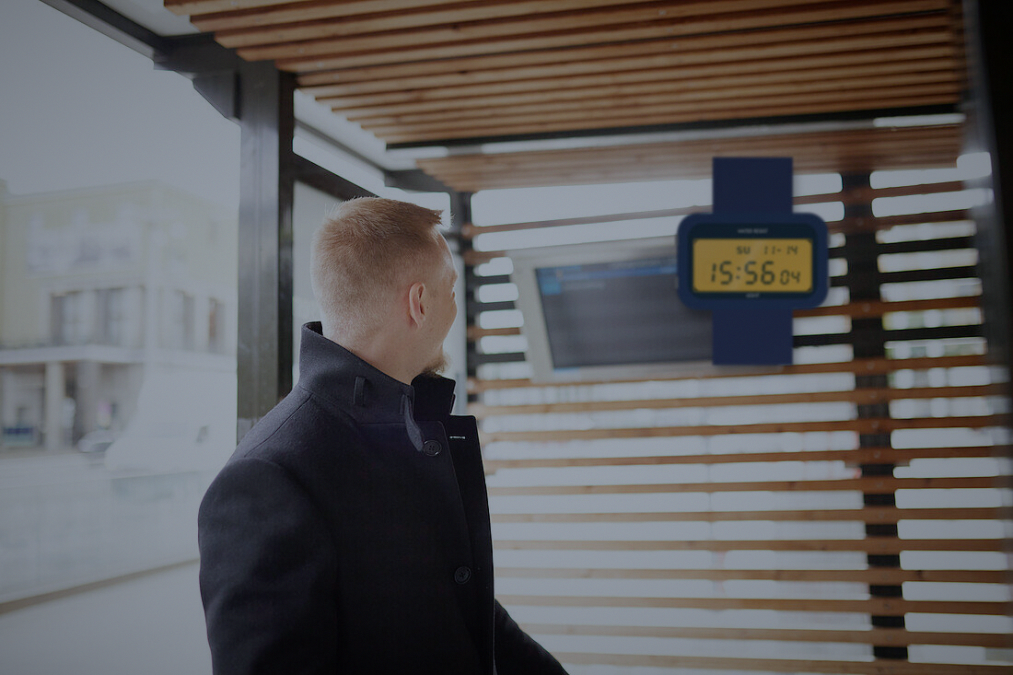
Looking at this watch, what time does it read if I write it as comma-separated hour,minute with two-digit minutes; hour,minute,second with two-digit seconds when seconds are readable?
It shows 15,56,04
